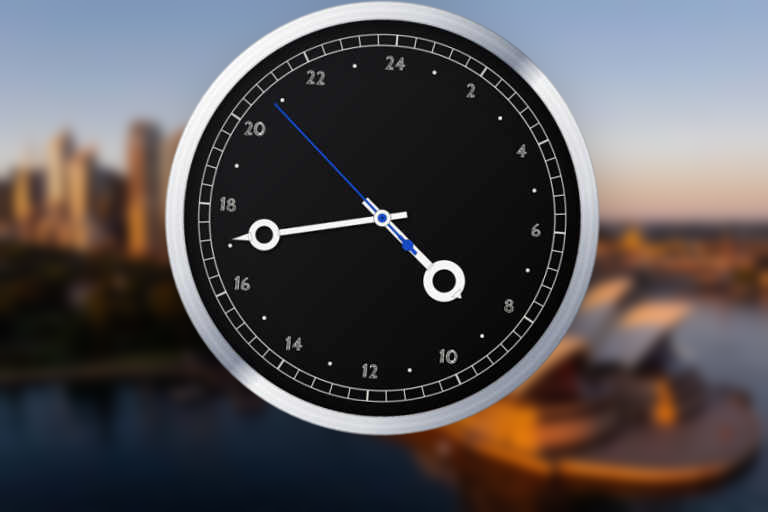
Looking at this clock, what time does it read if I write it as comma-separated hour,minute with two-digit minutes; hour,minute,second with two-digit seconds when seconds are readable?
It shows 8,42,52
